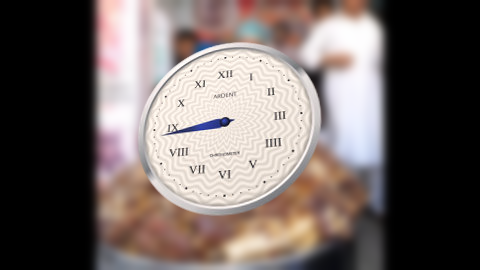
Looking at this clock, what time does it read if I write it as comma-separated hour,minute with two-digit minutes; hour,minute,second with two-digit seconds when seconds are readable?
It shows 8,44
